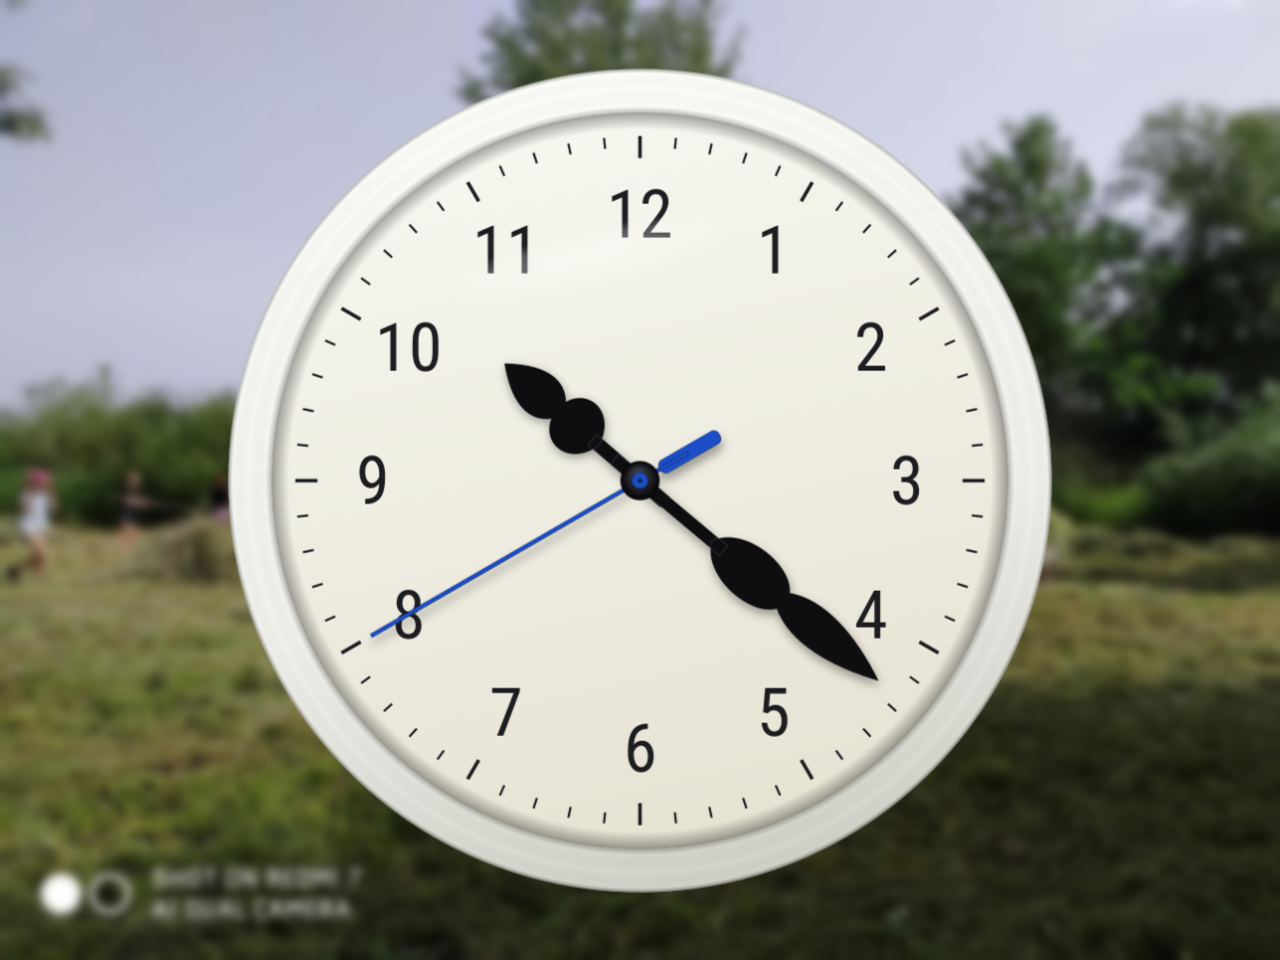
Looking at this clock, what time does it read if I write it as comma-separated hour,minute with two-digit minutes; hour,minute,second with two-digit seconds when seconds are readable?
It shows 10,21,40
